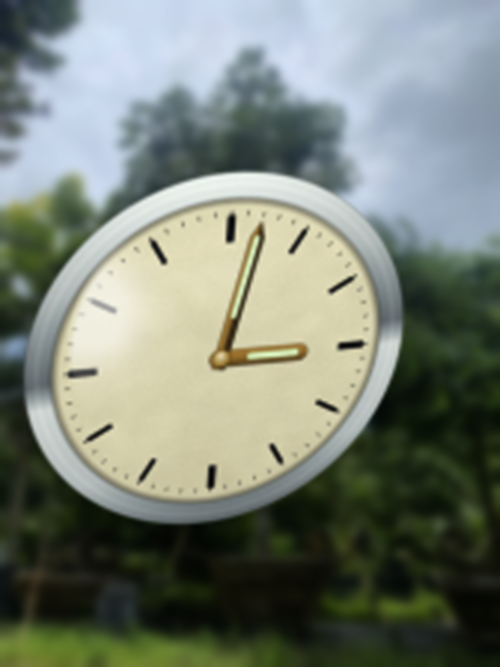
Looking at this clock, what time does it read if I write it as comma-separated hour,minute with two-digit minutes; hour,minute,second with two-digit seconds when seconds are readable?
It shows 3,02
